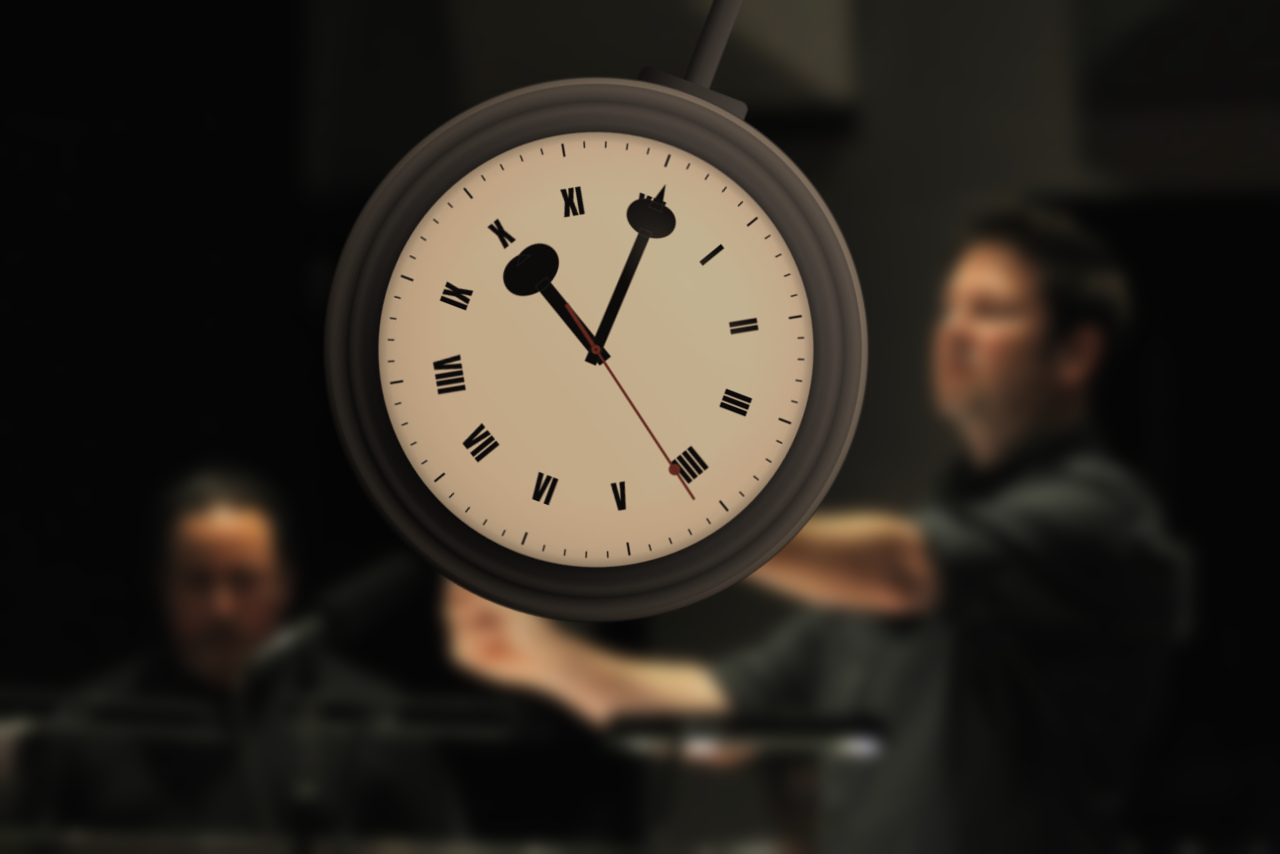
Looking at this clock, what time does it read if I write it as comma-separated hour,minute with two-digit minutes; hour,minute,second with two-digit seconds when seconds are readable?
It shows 10,00,21
